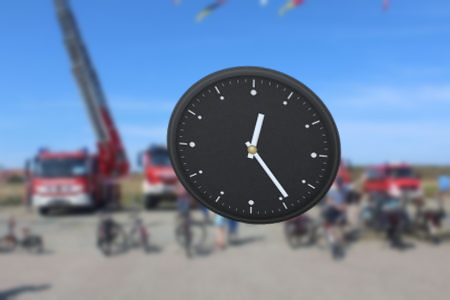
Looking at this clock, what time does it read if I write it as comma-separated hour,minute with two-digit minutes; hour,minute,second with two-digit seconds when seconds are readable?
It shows 12,24
